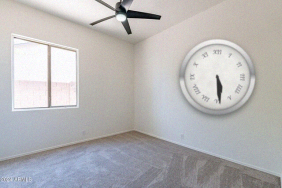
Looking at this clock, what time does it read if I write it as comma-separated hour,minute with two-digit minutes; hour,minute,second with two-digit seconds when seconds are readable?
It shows 5,29
